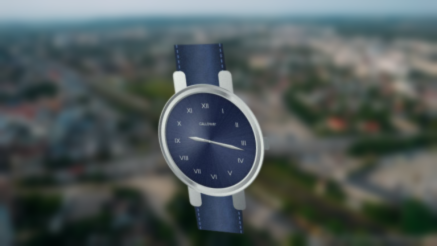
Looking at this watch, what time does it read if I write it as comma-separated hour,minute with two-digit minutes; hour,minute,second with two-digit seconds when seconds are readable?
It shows 9,17
